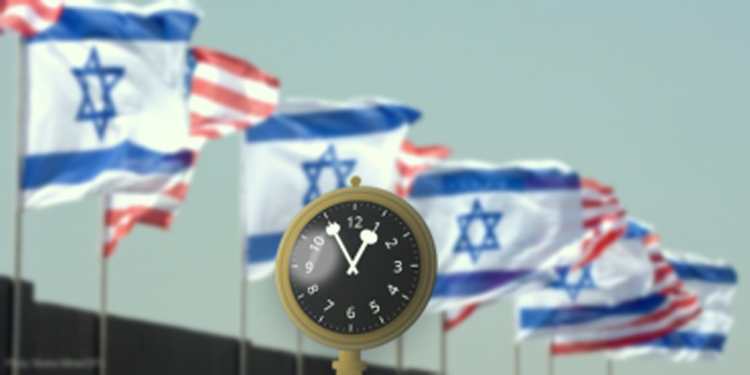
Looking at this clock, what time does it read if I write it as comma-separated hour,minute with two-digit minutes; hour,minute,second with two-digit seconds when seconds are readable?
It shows 12,55
